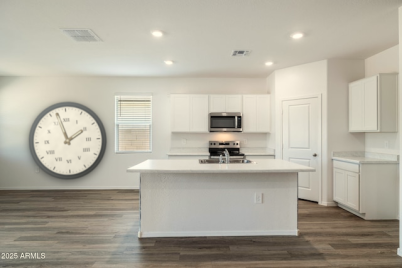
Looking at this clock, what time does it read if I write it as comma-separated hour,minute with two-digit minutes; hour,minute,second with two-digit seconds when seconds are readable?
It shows 1,57
